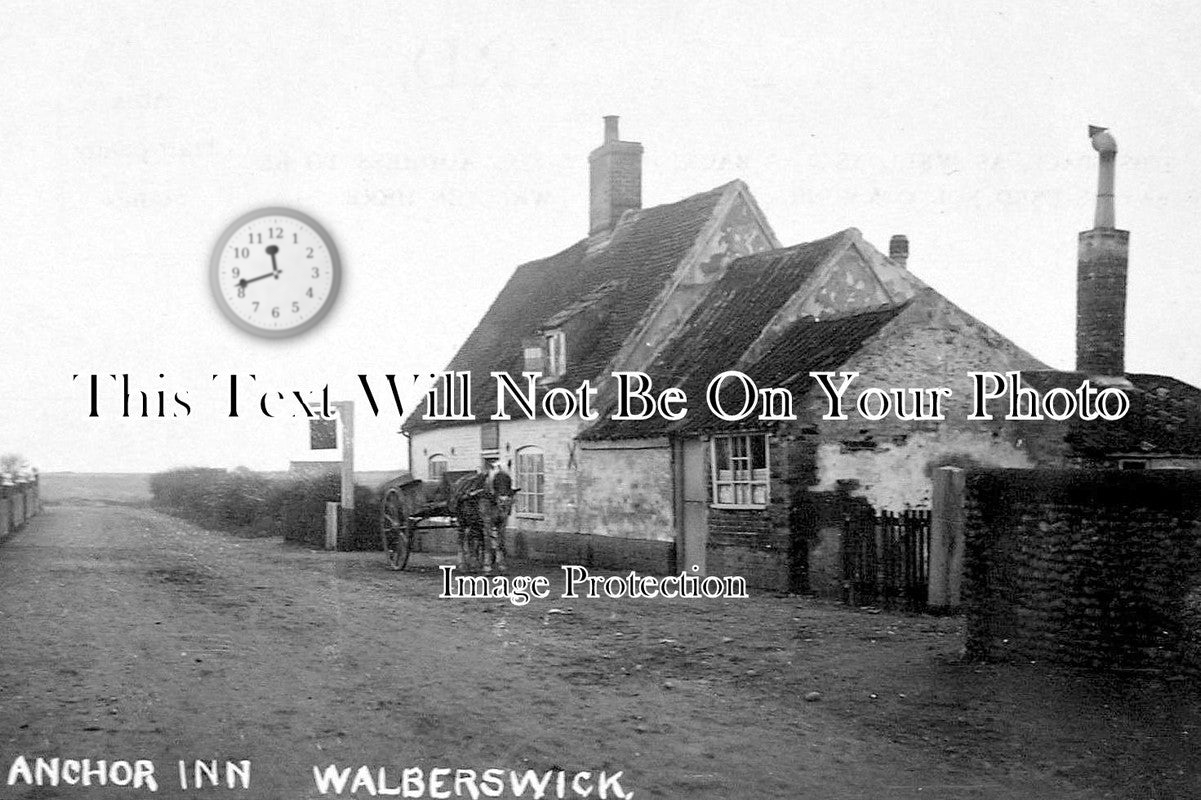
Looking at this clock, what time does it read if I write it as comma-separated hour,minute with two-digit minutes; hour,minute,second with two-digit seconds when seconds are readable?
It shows 11,42
